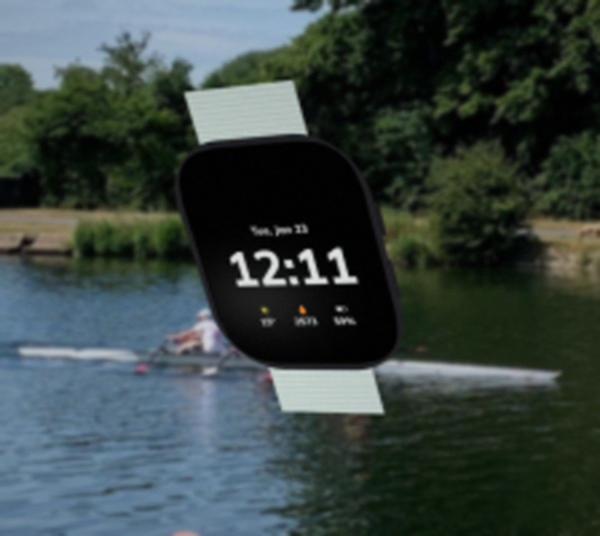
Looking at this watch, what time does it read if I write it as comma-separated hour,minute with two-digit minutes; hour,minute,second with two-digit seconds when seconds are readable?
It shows 12,11
